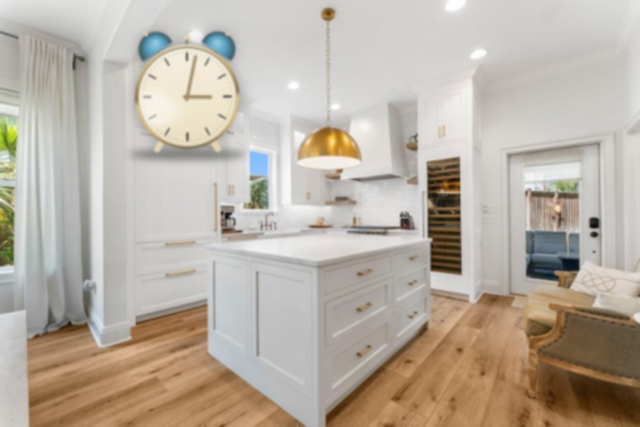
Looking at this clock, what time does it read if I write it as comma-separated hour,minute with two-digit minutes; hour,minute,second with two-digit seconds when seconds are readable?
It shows 3,02
